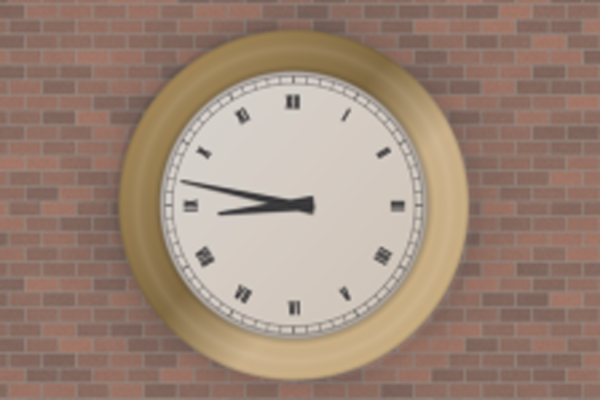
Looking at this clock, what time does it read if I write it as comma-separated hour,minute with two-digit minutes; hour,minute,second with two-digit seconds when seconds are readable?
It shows 8,47
